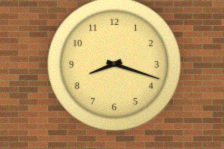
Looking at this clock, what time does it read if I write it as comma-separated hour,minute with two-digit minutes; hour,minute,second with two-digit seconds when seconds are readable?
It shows 8,18
